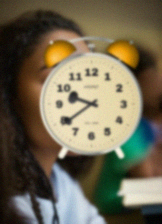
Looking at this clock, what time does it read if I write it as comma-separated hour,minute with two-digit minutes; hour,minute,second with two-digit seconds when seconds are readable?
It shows 9,39
